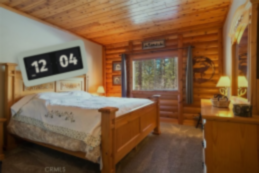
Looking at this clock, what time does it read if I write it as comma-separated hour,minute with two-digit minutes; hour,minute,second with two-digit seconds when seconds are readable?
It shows 12,04
